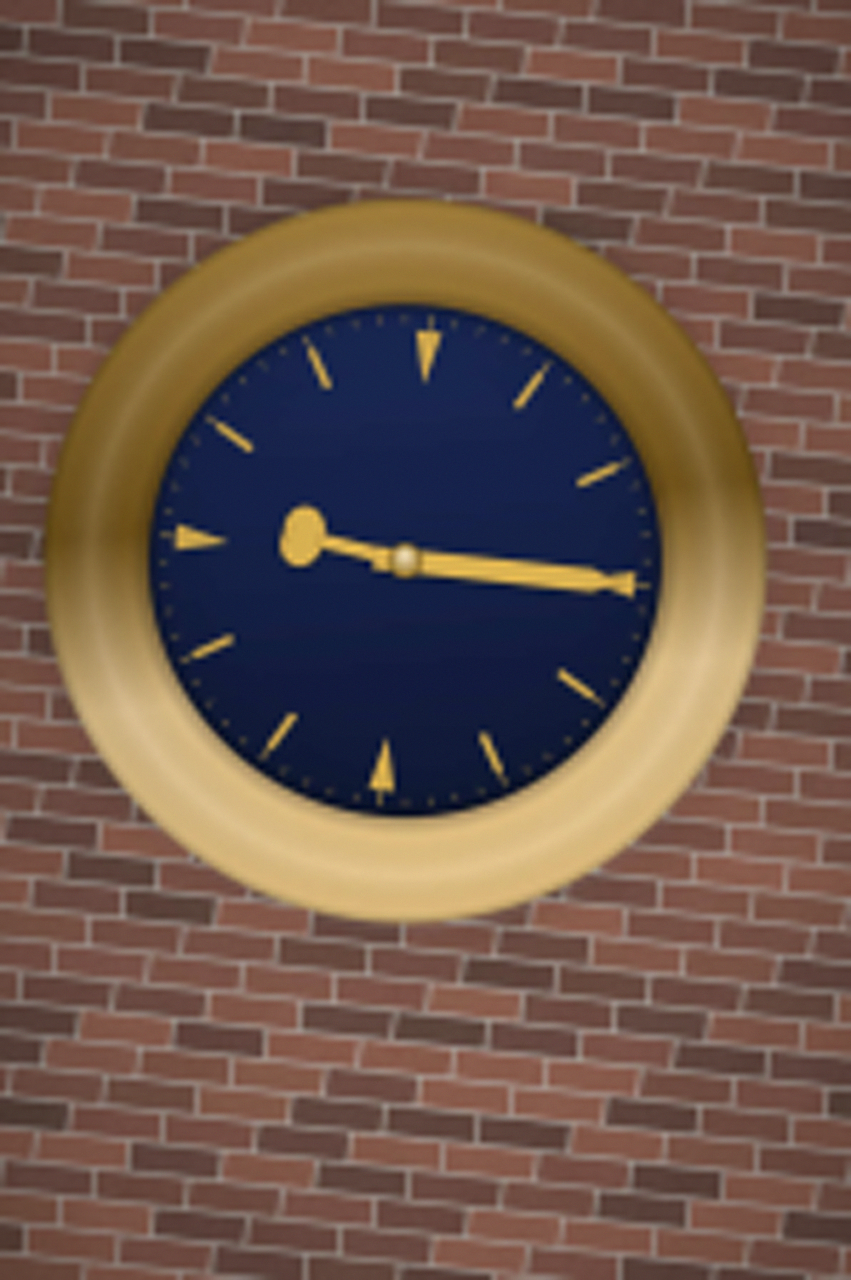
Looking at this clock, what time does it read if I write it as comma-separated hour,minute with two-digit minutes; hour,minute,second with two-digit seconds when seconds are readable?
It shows 9,15
